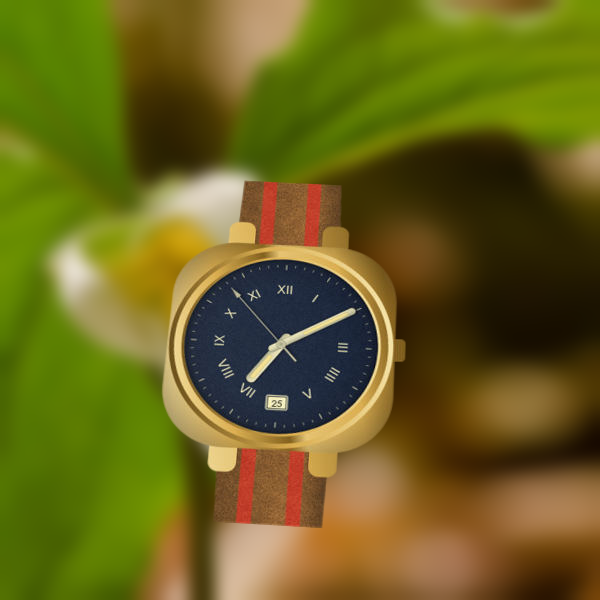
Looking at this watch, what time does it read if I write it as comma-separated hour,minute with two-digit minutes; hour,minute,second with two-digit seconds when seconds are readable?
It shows 7,09,53
